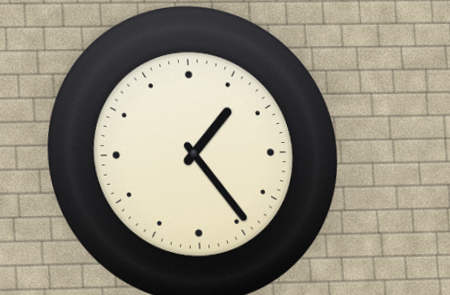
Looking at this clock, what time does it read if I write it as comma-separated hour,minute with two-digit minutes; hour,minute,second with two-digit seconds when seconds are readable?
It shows 1,24
